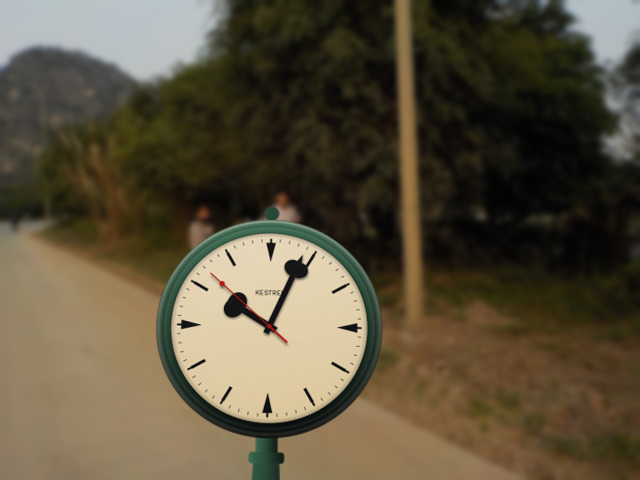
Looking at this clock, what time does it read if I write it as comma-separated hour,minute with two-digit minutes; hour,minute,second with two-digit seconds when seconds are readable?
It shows 10,03,52
